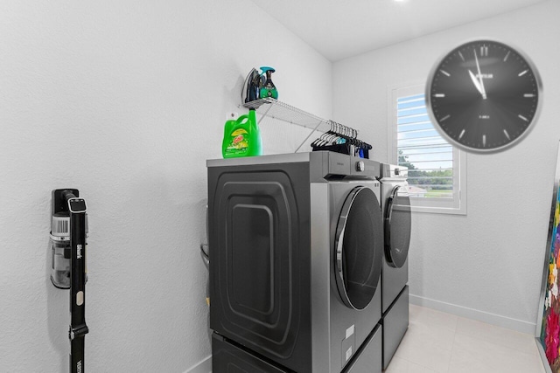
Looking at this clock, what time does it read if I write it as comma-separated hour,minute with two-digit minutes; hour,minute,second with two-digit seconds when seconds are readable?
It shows 10,58
